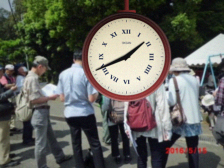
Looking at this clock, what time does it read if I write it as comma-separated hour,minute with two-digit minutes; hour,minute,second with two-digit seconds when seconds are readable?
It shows 1,41
